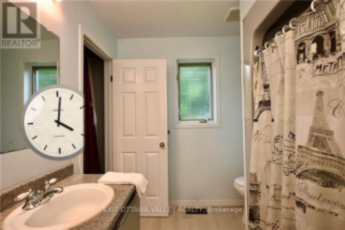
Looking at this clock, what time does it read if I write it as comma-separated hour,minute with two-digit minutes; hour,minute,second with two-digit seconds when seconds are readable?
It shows 4,01
